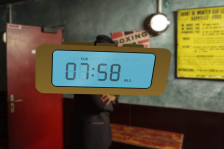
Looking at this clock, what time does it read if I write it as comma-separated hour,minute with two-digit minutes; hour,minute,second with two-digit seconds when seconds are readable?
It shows 7,58
